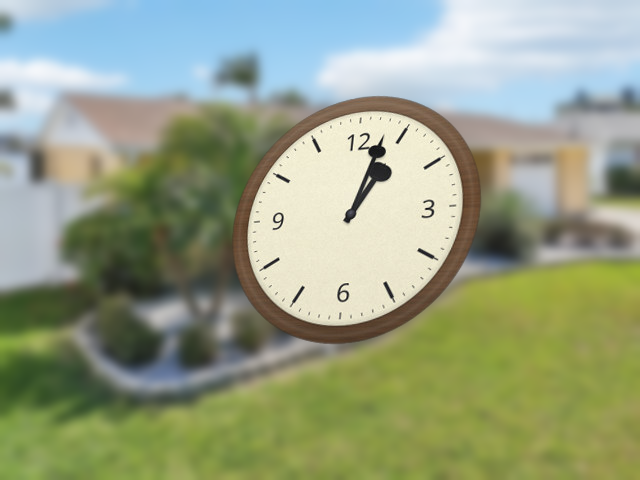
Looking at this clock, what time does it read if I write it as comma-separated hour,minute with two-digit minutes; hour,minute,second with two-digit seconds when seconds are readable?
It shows 1,03
